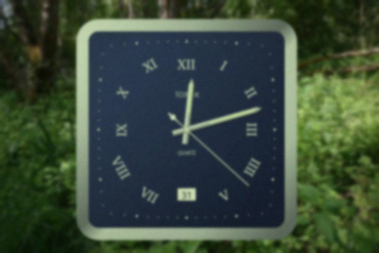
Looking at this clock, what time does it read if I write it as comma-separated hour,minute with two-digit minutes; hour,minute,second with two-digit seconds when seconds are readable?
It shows 12,12,22
